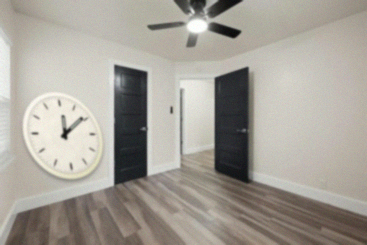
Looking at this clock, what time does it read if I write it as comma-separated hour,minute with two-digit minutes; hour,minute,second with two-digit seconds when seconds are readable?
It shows 12,09
